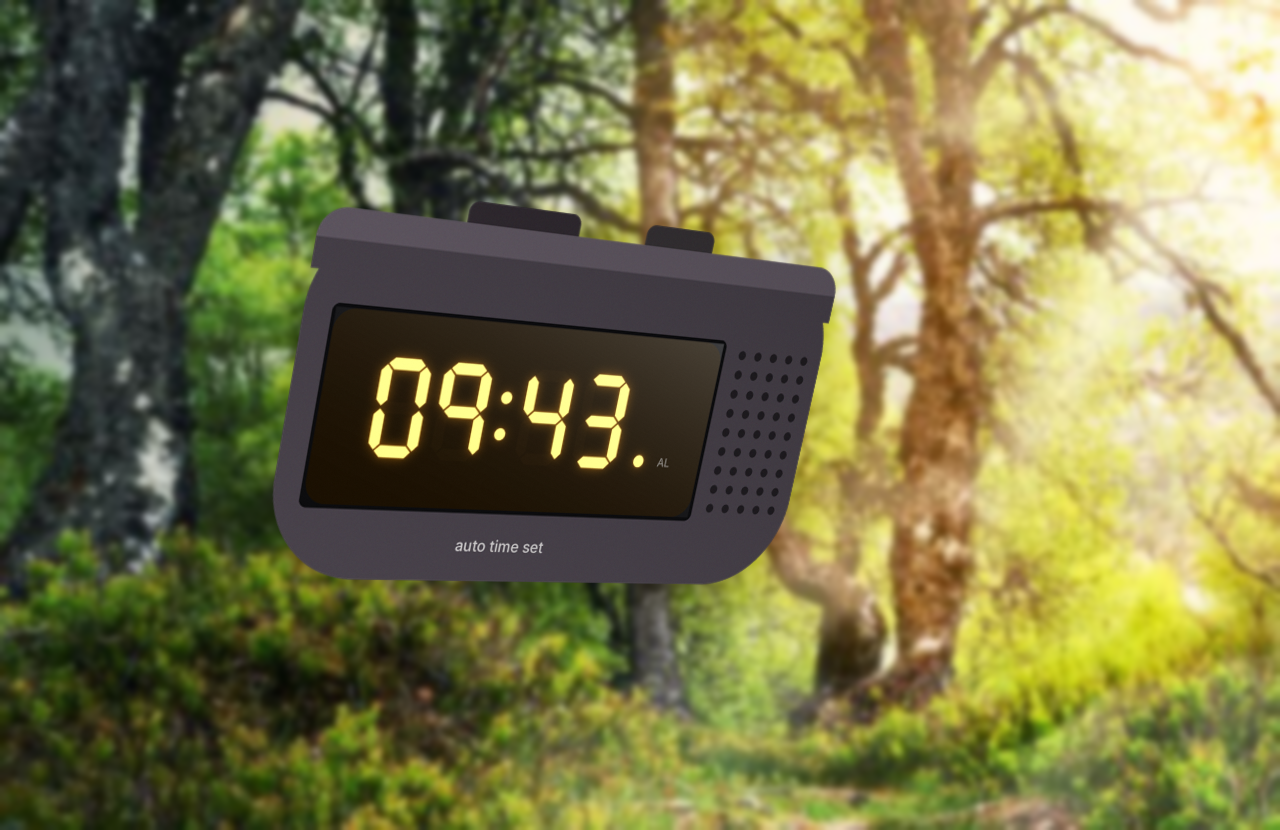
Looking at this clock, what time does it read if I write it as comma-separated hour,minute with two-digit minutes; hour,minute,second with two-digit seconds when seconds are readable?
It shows 9,43
